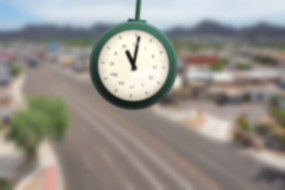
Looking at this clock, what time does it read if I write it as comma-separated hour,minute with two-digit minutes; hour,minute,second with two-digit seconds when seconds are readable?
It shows 11,01
